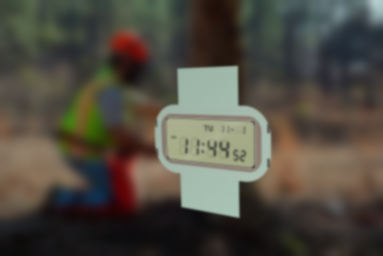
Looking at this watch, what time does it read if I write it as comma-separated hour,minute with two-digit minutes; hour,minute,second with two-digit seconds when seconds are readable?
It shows 11,44
